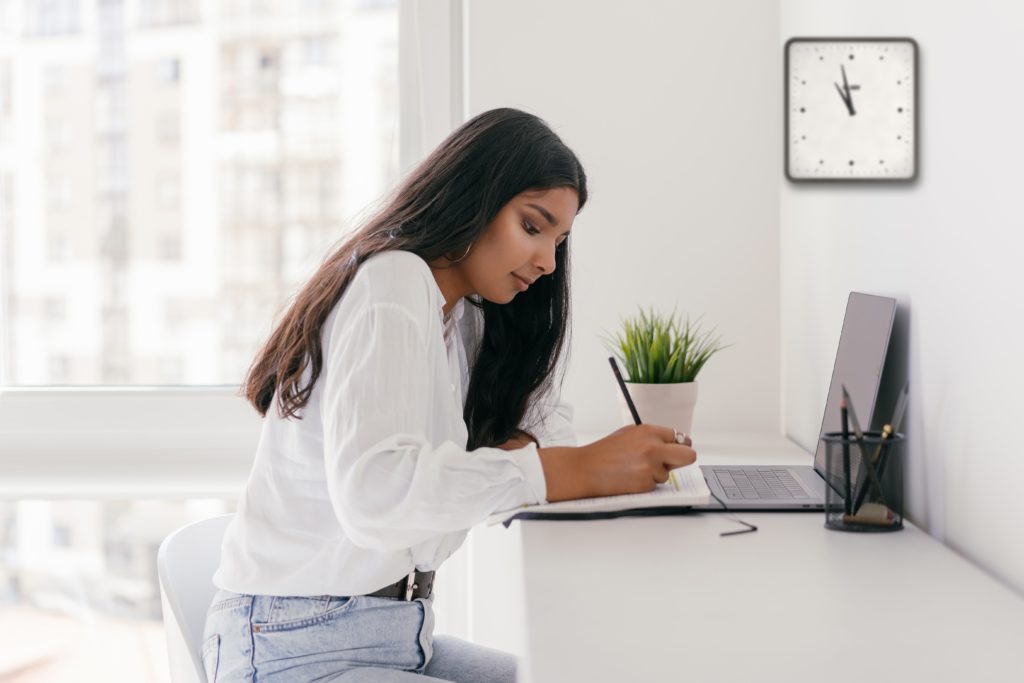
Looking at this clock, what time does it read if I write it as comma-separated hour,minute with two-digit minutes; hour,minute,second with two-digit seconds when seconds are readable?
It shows 10,58
